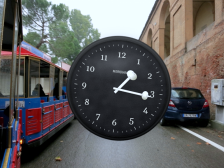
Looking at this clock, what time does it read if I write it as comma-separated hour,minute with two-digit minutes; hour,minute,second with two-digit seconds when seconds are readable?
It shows 1,16
